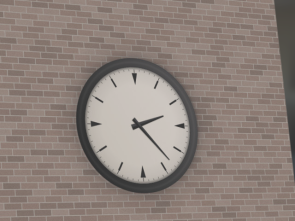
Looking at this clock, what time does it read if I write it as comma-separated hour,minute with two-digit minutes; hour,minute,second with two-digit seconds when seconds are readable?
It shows 2,23
